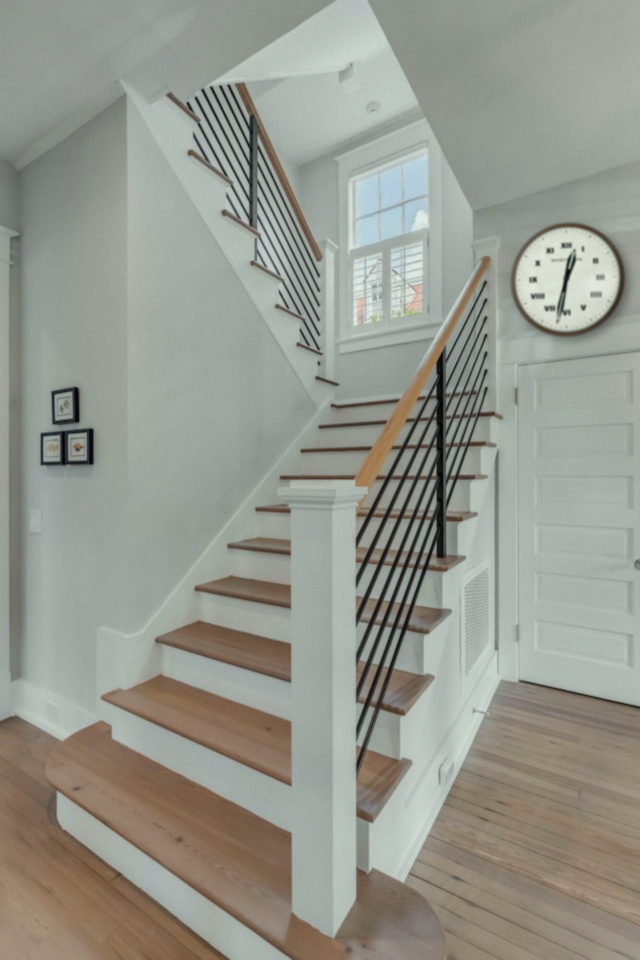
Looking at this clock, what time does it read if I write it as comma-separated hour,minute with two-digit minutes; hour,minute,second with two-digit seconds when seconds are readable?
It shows 12,32
